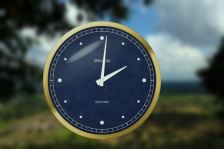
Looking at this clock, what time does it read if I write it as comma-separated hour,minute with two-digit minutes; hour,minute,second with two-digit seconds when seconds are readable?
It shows 2,01
